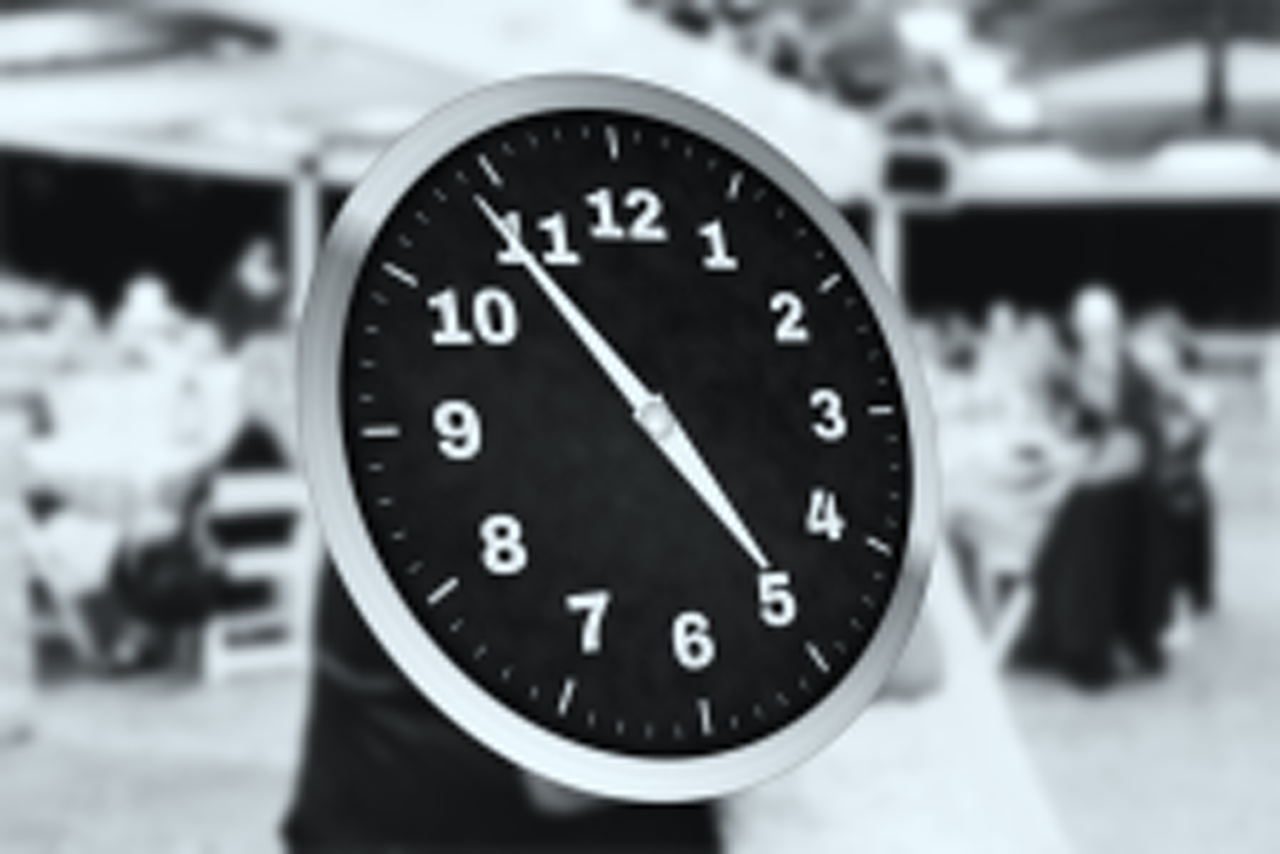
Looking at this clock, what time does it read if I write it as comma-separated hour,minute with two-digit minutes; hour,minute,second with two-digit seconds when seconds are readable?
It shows 4,54
